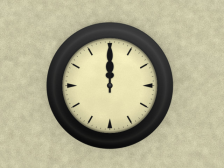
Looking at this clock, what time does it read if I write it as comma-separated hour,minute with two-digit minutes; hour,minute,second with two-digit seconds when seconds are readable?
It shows 12,00
